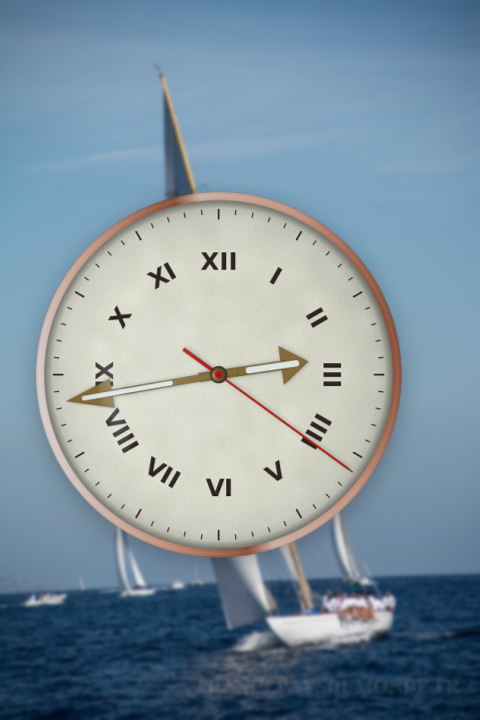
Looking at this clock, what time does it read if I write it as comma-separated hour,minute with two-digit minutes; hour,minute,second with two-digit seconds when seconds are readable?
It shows 2,43,21
